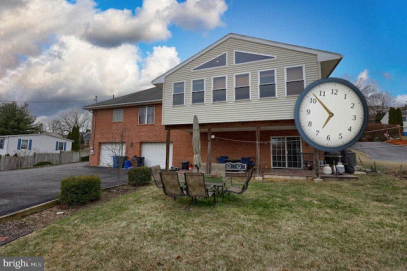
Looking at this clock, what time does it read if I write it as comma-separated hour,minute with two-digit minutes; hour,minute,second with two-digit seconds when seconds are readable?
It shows 6,52
